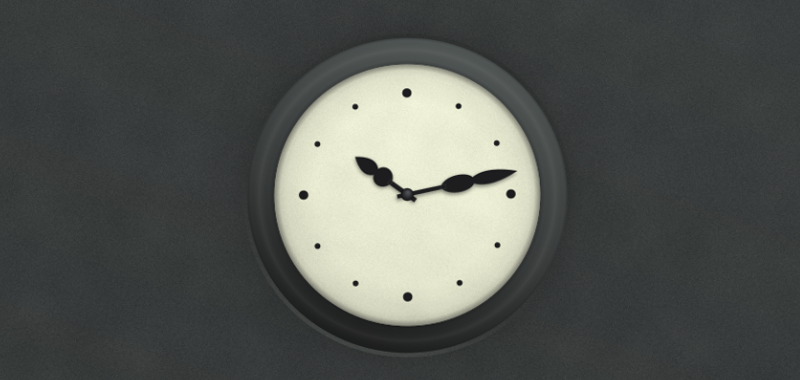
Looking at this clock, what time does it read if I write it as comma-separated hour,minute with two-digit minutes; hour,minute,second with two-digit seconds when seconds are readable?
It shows 10,13
